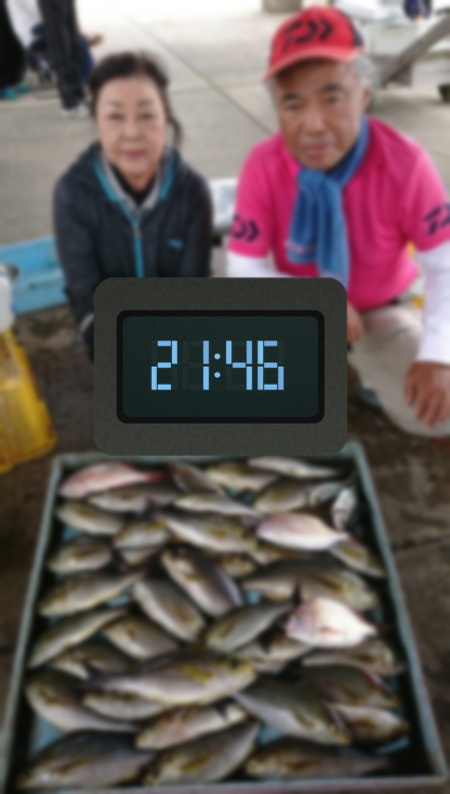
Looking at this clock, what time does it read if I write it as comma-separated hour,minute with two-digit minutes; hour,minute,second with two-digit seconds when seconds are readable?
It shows 21,46
